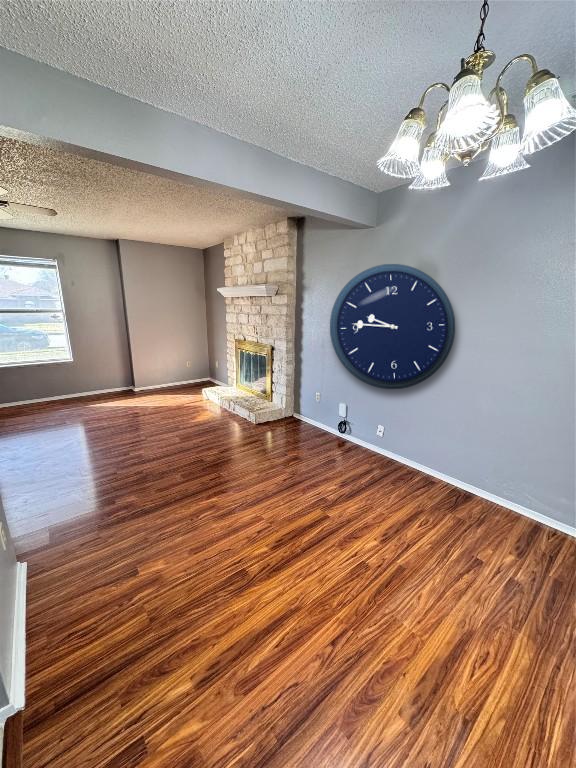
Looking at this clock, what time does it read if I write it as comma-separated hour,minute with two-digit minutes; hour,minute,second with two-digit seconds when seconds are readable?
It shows 9,46
